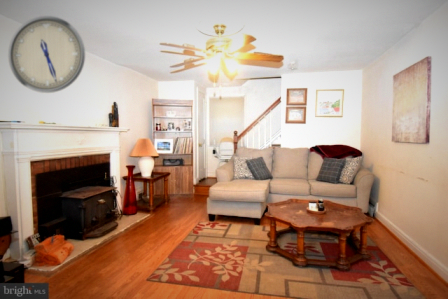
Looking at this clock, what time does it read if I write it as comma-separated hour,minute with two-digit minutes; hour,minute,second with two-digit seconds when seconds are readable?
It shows 11,27
